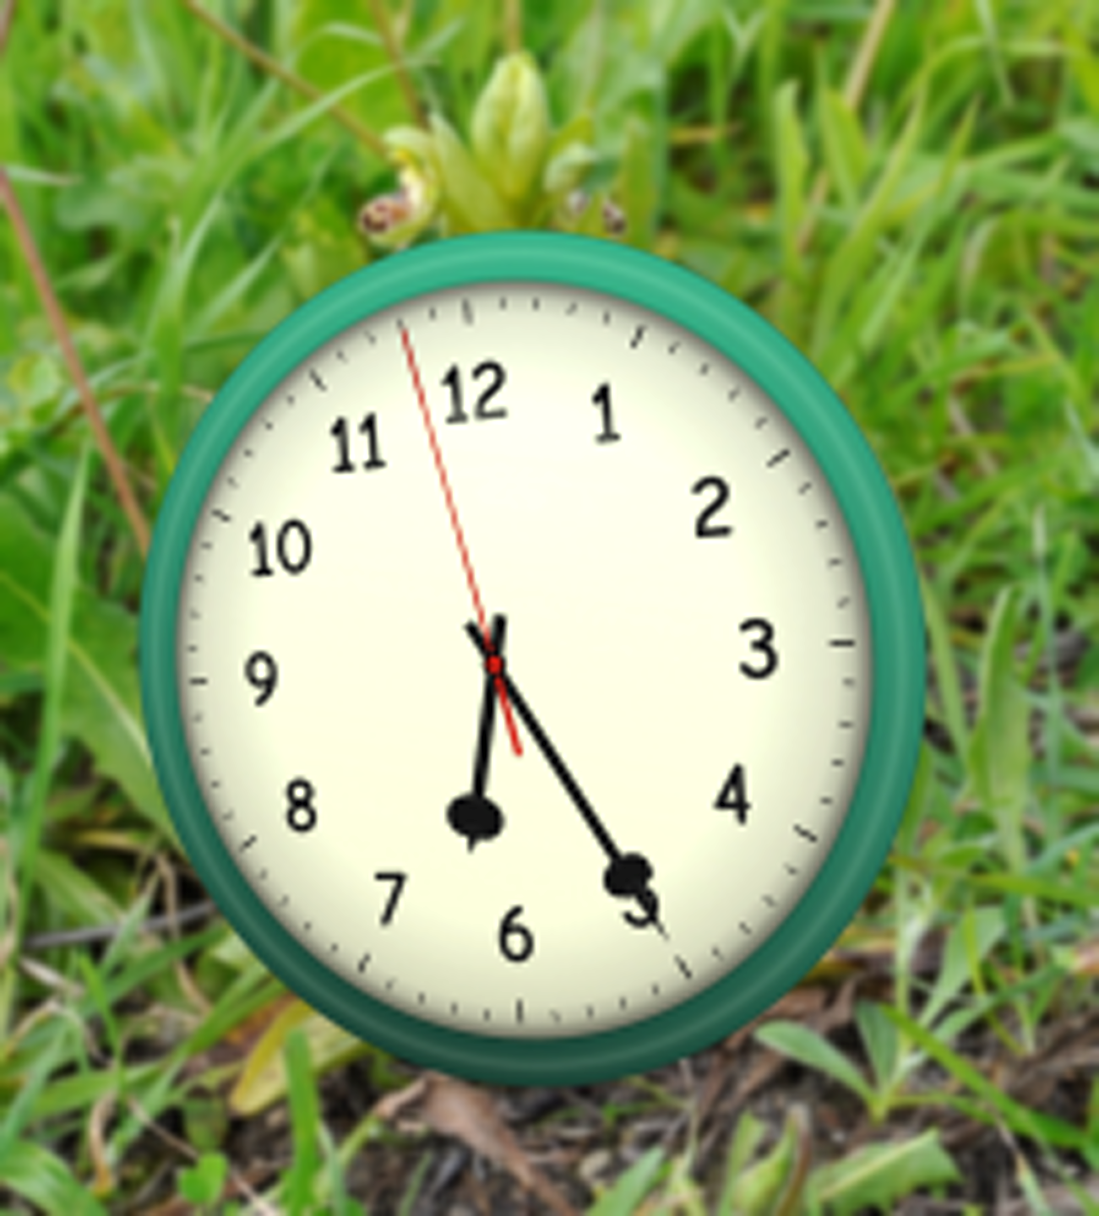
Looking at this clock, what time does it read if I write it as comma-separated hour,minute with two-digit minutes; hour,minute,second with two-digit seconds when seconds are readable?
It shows 6,24,58
